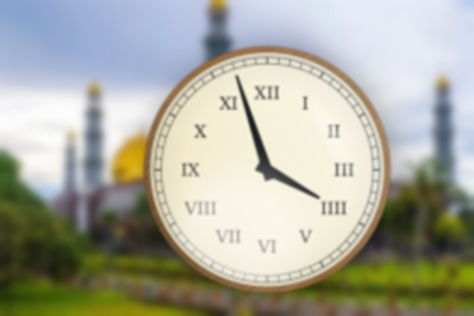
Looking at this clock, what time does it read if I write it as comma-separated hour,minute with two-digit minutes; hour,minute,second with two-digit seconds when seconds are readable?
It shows 3,57
